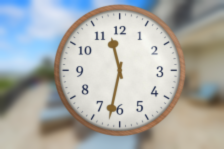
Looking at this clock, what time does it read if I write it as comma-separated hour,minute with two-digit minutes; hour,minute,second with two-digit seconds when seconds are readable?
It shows 11,32
